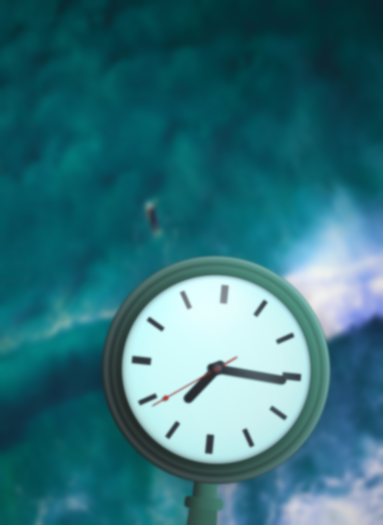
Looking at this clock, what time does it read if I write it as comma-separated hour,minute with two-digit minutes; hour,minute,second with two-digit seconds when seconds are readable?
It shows 7,15,39
